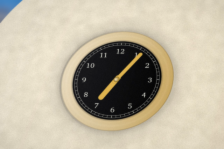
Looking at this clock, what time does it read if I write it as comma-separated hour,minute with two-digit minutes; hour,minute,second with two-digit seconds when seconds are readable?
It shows 7,06
